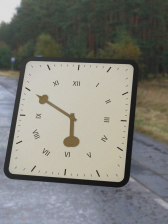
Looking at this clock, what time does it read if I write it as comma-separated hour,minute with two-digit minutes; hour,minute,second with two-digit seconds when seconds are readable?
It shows 5,50
